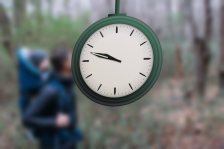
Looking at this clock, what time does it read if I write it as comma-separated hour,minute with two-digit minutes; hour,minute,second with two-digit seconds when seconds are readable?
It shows 9,48
